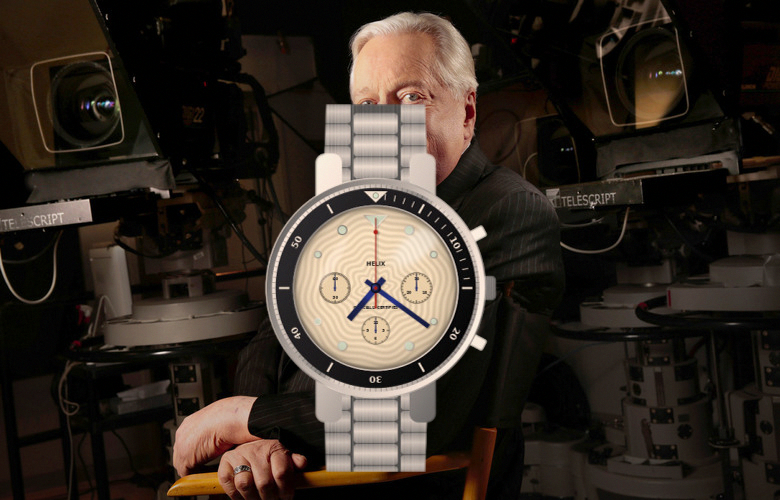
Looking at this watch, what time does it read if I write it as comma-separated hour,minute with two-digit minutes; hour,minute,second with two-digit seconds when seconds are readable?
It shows 7,21
